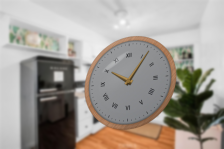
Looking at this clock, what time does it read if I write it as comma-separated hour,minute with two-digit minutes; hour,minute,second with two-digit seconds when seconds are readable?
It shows 10,06
